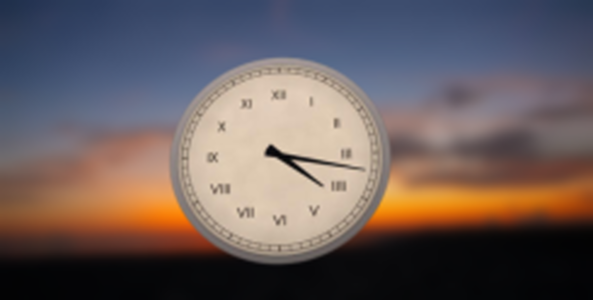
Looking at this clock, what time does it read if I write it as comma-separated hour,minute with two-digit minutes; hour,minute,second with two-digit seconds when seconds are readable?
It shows 4,17
